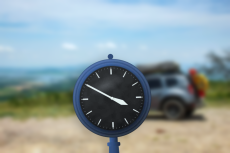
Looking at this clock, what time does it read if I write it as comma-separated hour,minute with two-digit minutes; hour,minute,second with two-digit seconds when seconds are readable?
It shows 3,50
